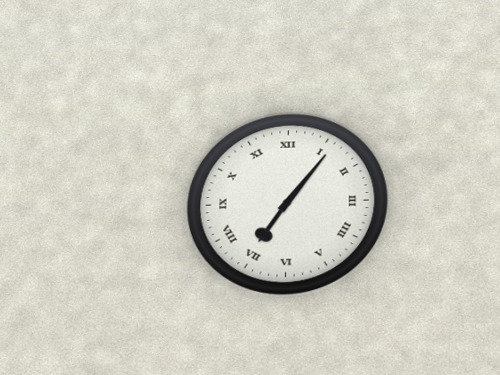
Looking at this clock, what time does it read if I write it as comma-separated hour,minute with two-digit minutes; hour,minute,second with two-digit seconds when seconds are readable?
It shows 7,06
